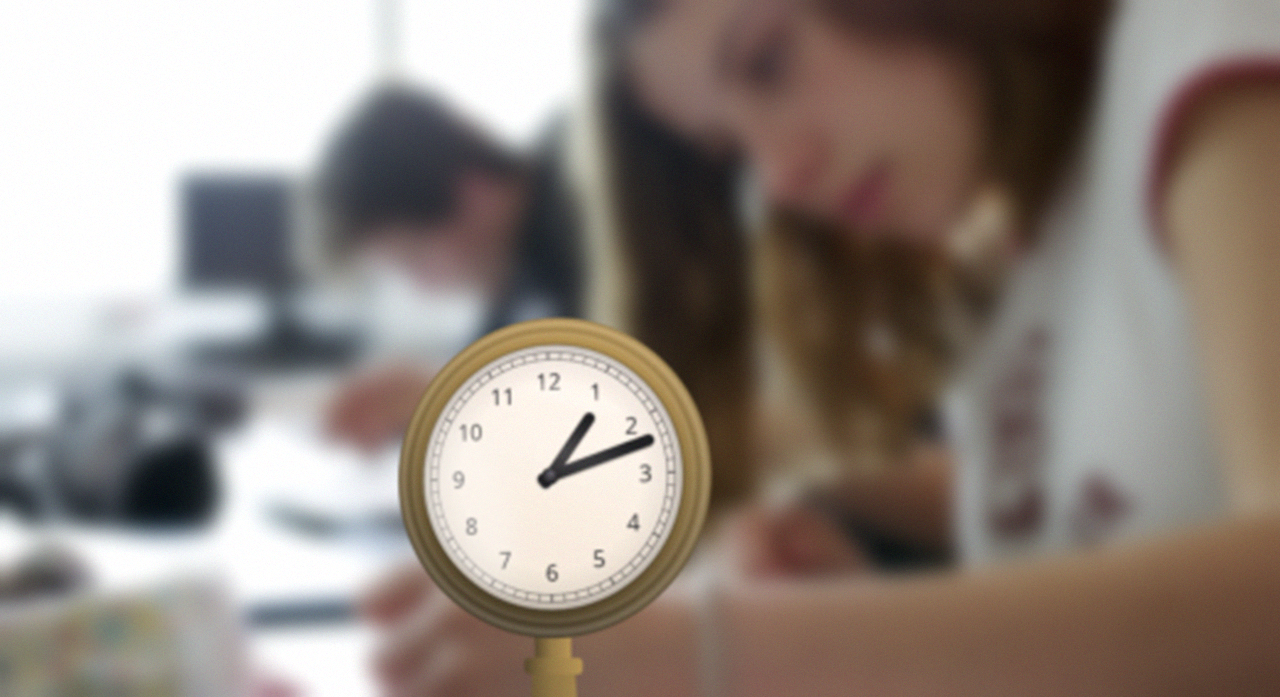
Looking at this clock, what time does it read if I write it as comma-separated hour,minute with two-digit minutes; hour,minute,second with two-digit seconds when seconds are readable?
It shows 1,12
